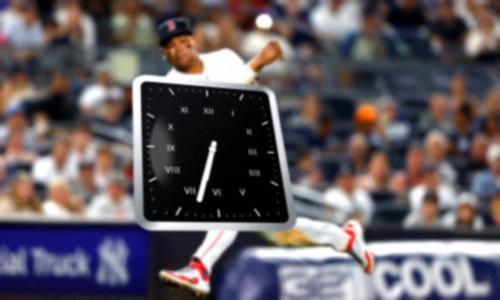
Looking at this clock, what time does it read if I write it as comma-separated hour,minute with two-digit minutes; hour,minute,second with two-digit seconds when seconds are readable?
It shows 6,33
